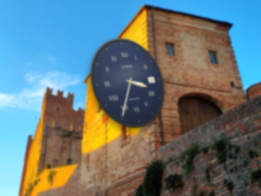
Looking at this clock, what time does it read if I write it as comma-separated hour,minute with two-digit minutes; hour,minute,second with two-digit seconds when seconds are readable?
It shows 3,35
